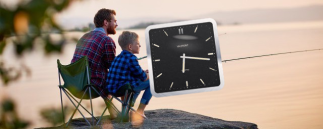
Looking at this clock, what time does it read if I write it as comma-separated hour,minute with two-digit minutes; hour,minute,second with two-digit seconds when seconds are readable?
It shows 6,17
